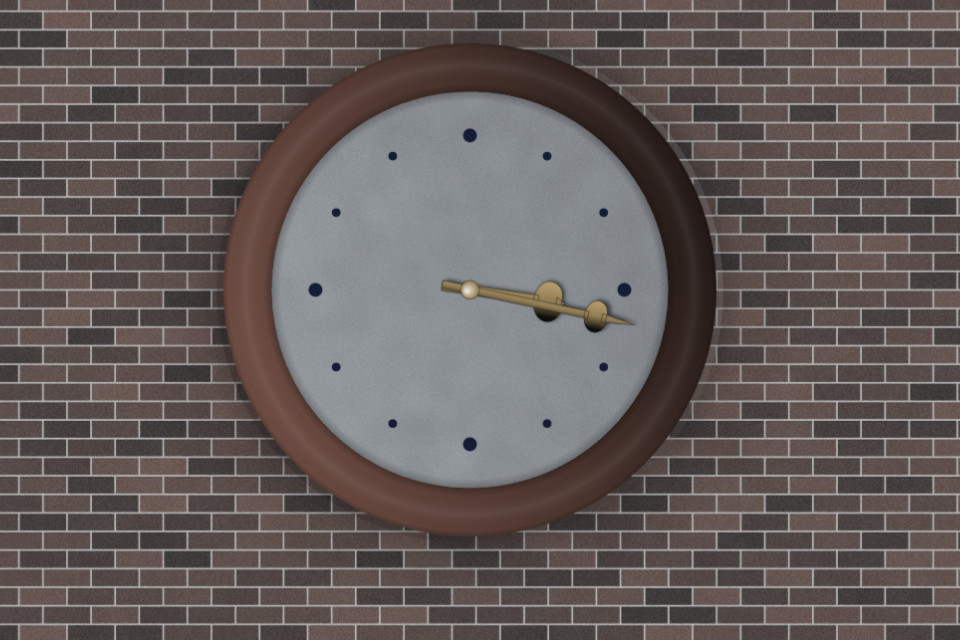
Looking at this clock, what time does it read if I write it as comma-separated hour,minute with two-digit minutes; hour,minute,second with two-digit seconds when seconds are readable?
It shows 3,17
